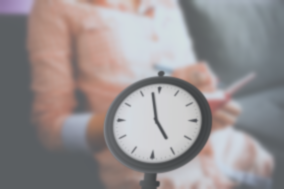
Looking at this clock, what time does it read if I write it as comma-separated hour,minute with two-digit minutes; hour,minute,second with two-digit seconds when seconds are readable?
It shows 4,58
